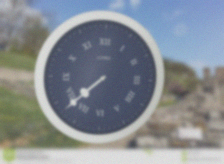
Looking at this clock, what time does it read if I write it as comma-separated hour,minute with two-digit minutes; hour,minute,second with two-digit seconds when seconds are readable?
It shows 7,38
